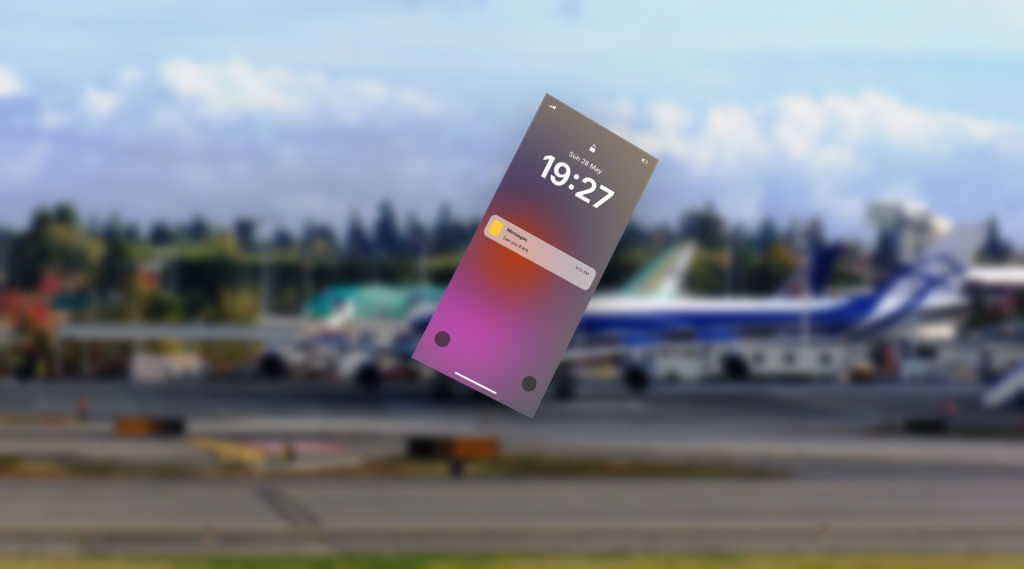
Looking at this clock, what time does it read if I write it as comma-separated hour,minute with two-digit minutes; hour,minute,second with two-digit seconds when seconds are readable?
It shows 19,27
